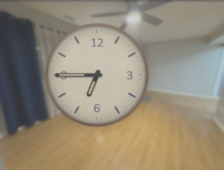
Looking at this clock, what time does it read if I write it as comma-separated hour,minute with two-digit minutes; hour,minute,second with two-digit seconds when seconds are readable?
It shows 6,45
